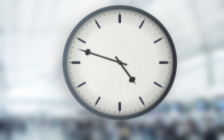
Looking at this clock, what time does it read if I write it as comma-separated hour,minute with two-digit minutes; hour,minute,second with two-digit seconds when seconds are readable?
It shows 4,48
